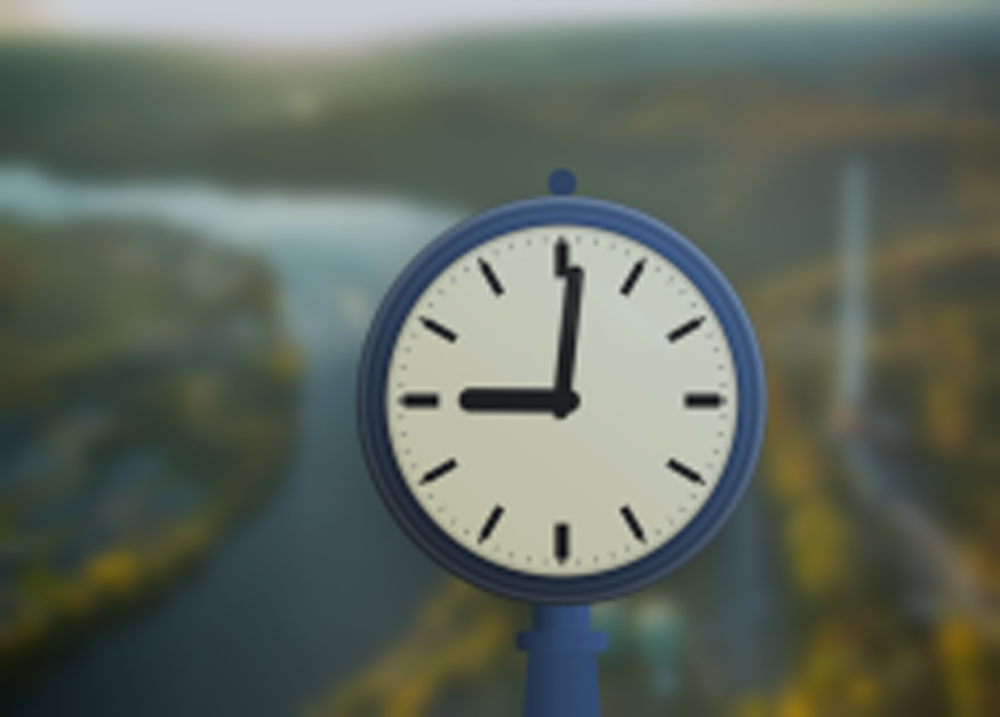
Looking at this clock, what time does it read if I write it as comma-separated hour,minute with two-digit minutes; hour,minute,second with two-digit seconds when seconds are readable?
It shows 9,01
